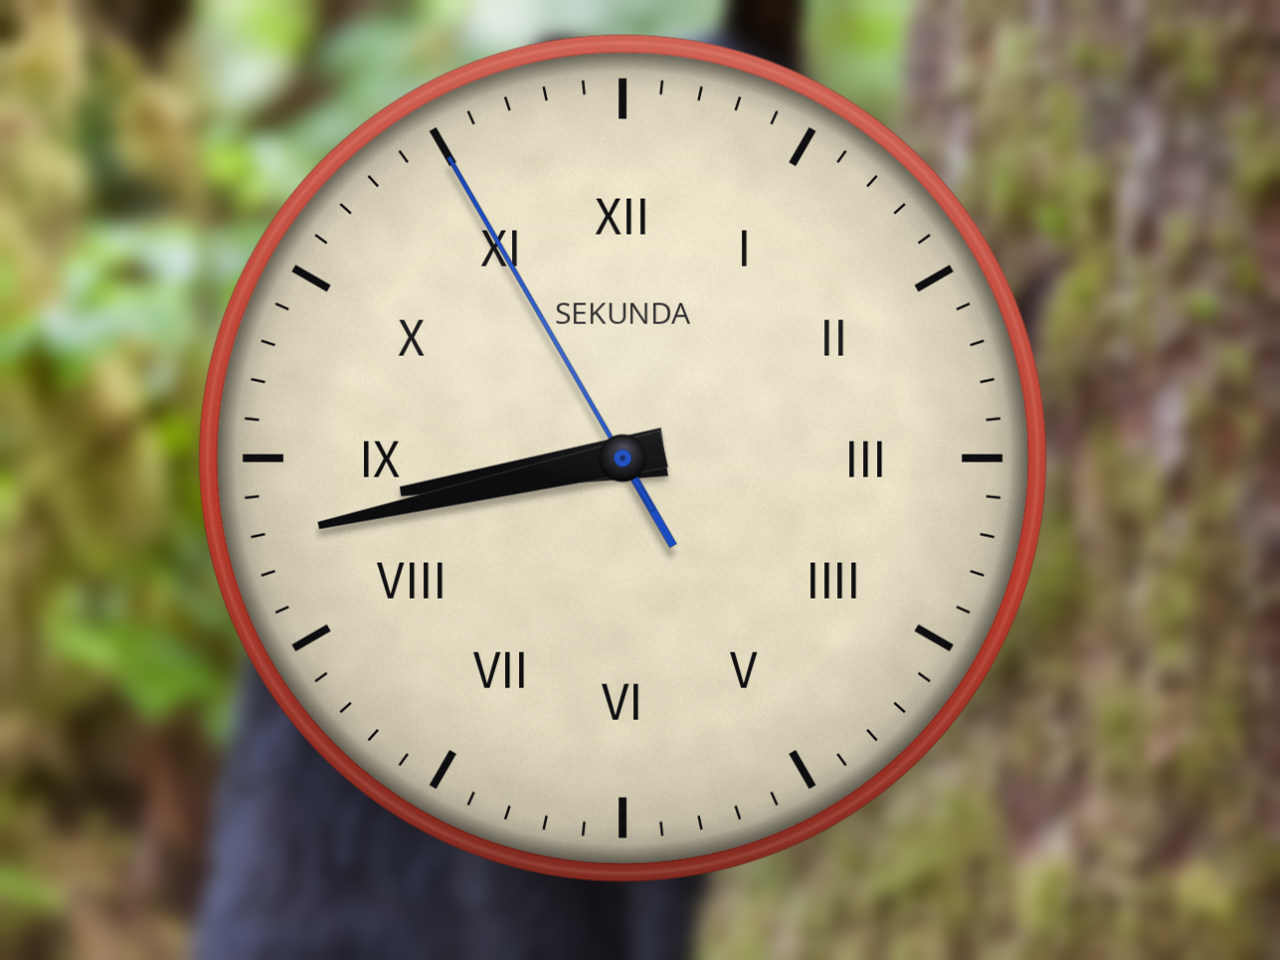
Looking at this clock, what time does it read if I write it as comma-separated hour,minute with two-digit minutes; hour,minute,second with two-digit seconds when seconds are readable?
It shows 8,42,55
